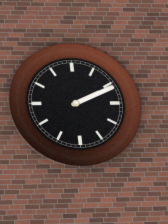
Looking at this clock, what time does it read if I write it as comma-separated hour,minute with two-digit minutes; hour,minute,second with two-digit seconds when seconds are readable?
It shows 2,11
